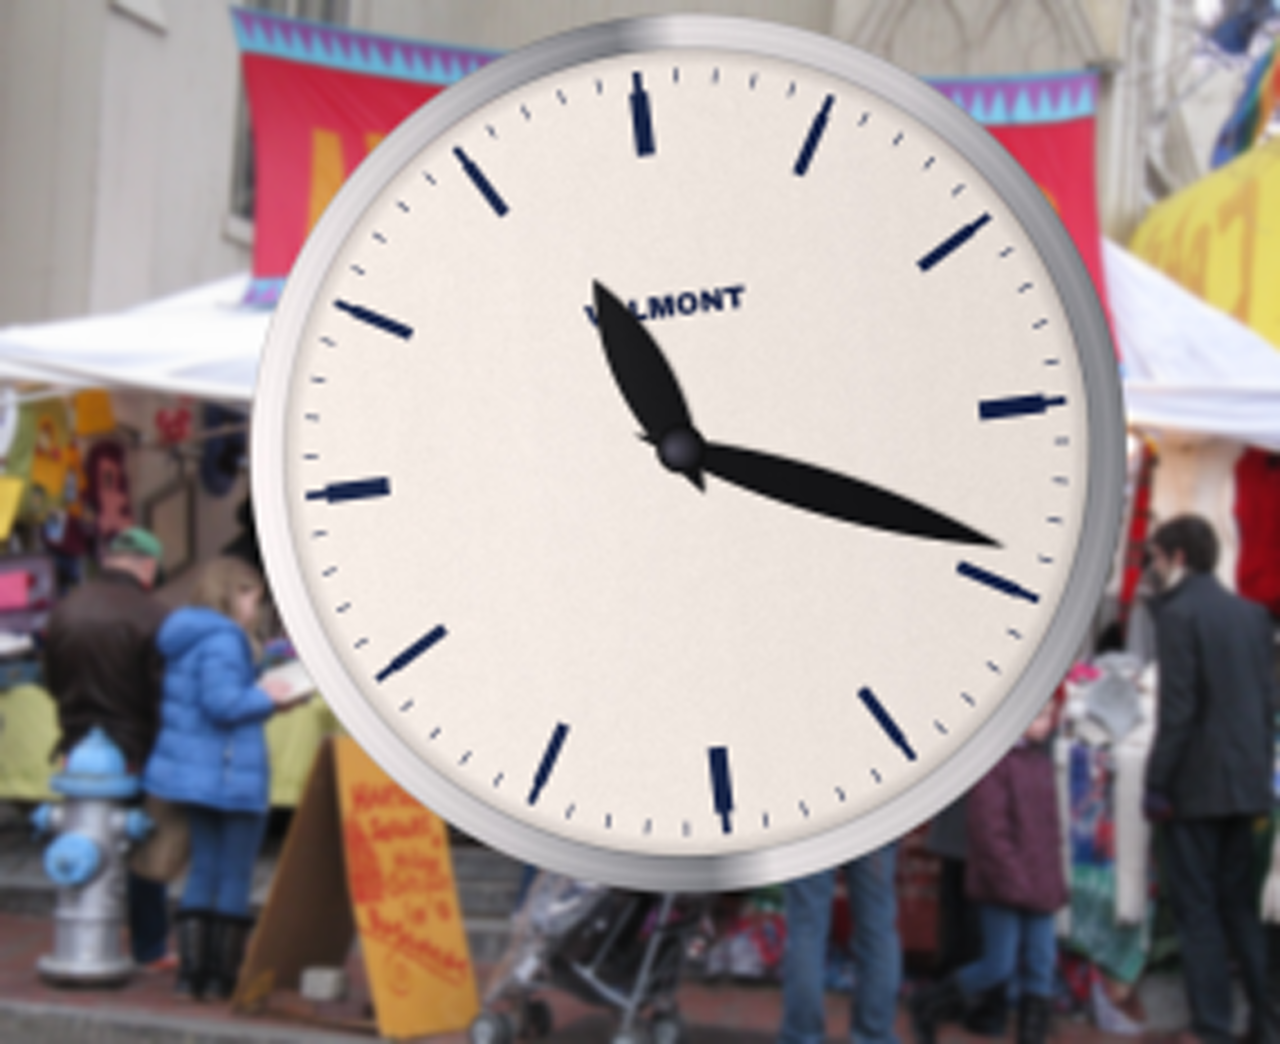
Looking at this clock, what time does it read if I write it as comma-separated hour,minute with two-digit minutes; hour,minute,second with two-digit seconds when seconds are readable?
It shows 11,19
